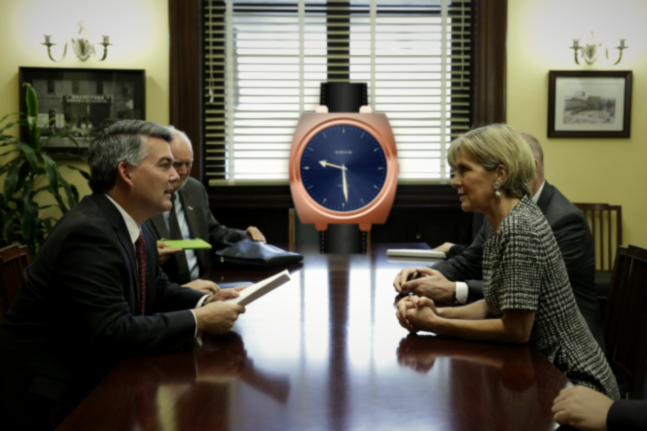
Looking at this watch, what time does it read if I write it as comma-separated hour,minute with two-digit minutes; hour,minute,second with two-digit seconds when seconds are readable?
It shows 9,29
